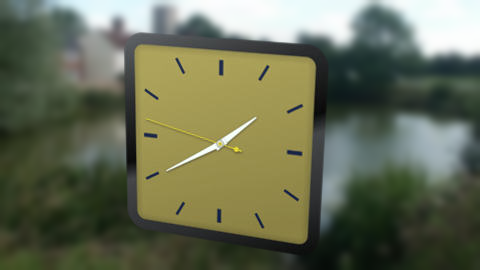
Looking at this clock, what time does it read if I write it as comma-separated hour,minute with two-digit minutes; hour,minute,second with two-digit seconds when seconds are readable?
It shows 1,39,47
